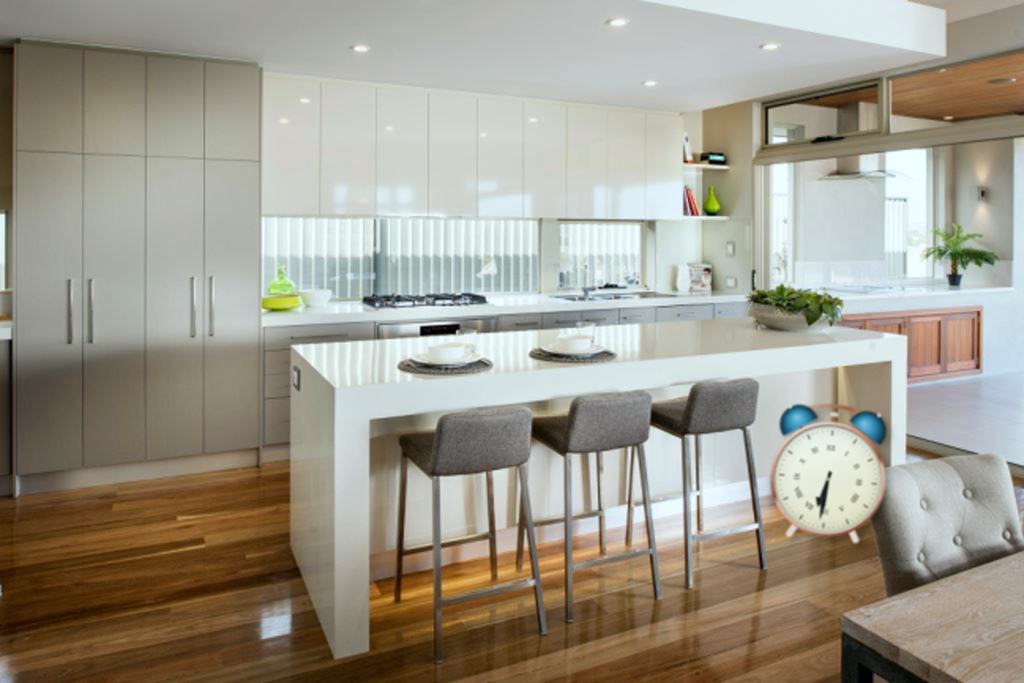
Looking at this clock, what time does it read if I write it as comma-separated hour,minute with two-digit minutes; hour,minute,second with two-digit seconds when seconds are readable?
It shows 6,31
